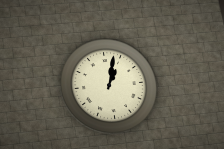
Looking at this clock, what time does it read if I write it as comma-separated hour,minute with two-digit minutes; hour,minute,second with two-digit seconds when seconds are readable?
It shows 1,03
